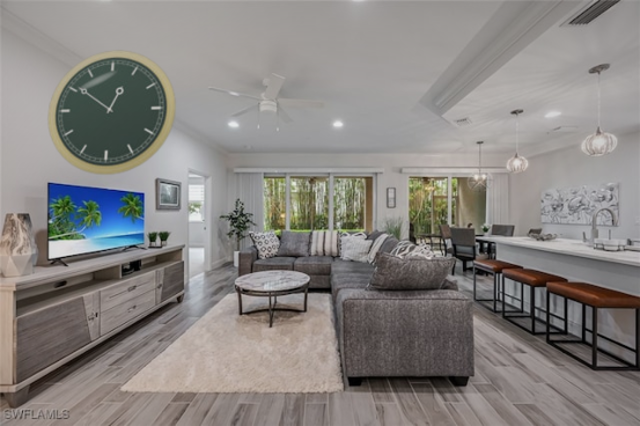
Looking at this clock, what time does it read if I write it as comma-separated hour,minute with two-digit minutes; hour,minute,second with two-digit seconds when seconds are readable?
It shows 12,51
